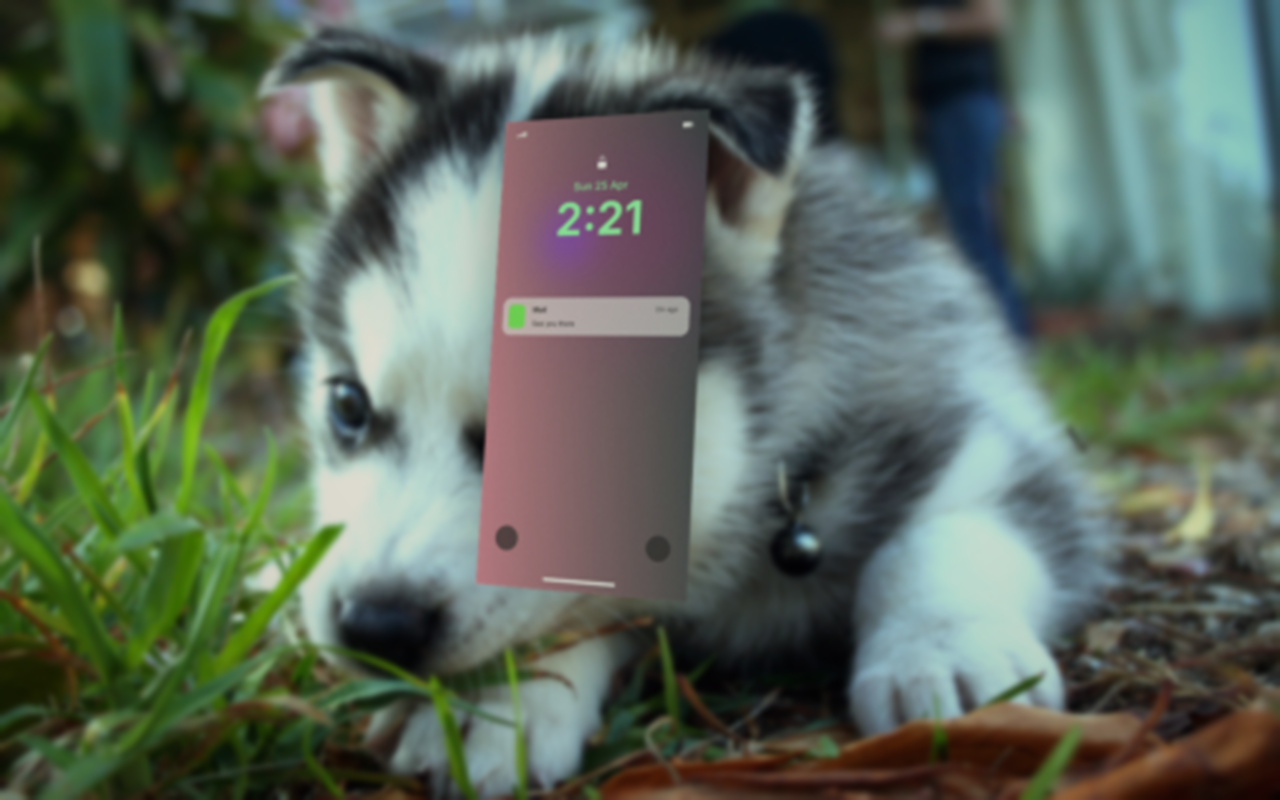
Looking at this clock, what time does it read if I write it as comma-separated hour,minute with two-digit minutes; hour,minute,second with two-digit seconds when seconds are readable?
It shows 2,21
